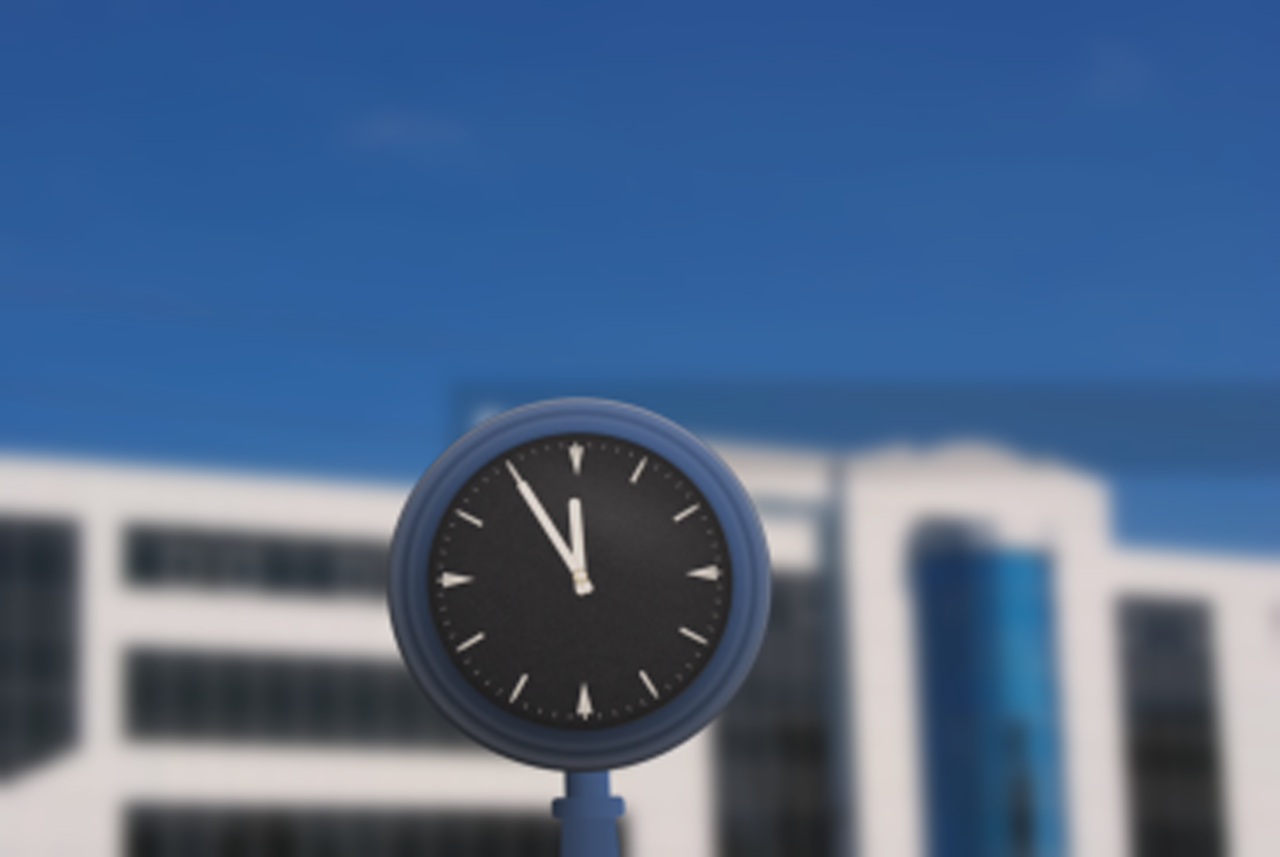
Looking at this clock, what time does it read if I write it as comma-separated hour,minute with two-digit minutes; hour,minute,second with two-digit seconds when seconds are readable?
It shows 11,55
